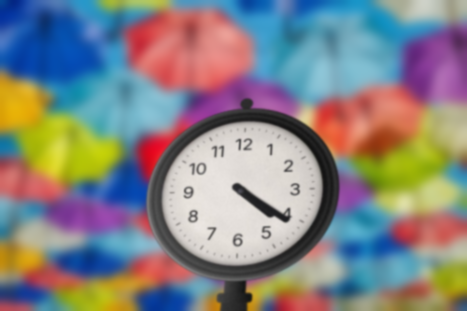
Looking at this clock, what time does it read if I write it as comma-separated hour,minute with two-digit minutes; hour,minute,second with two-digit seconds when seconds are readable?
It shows 4,21
